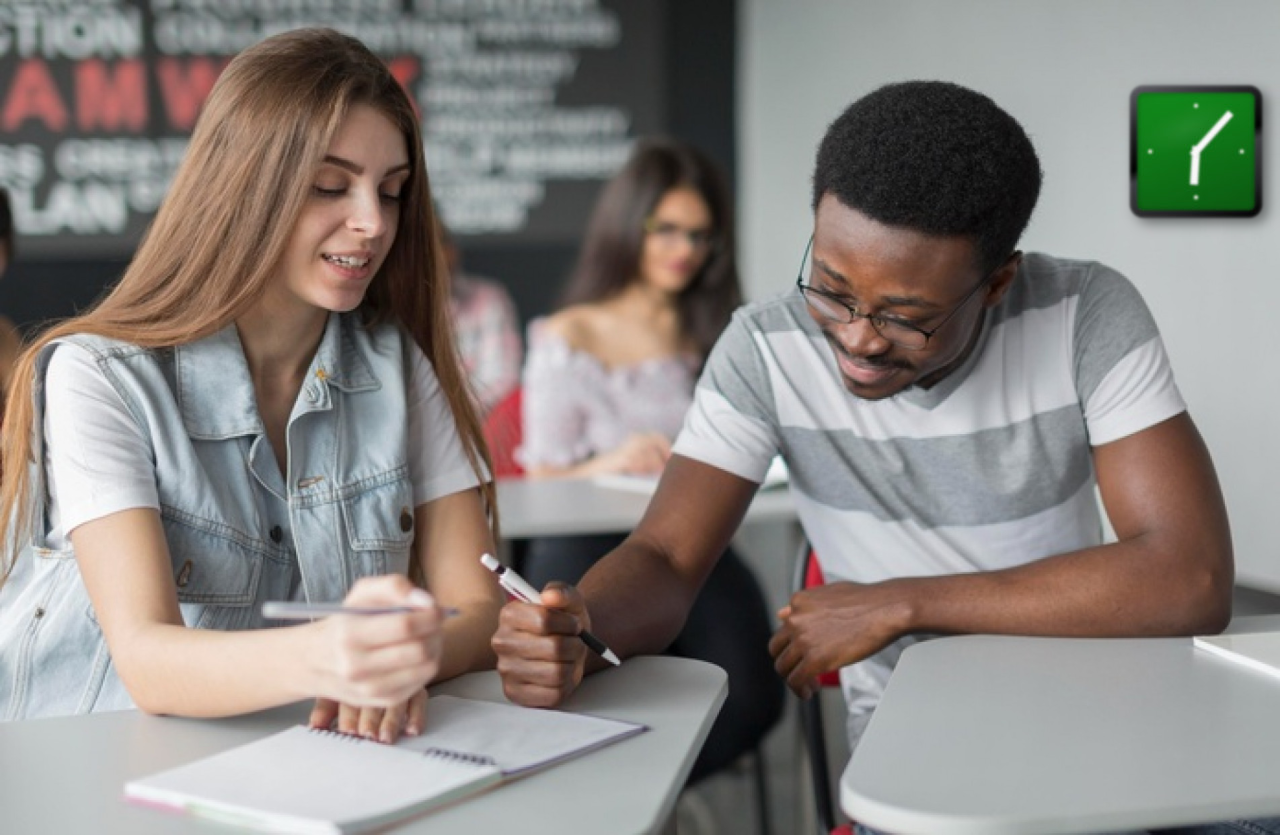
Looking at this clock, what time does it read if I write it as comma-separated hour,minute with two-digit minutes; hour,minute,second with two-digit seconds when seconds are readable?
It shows 6,07
